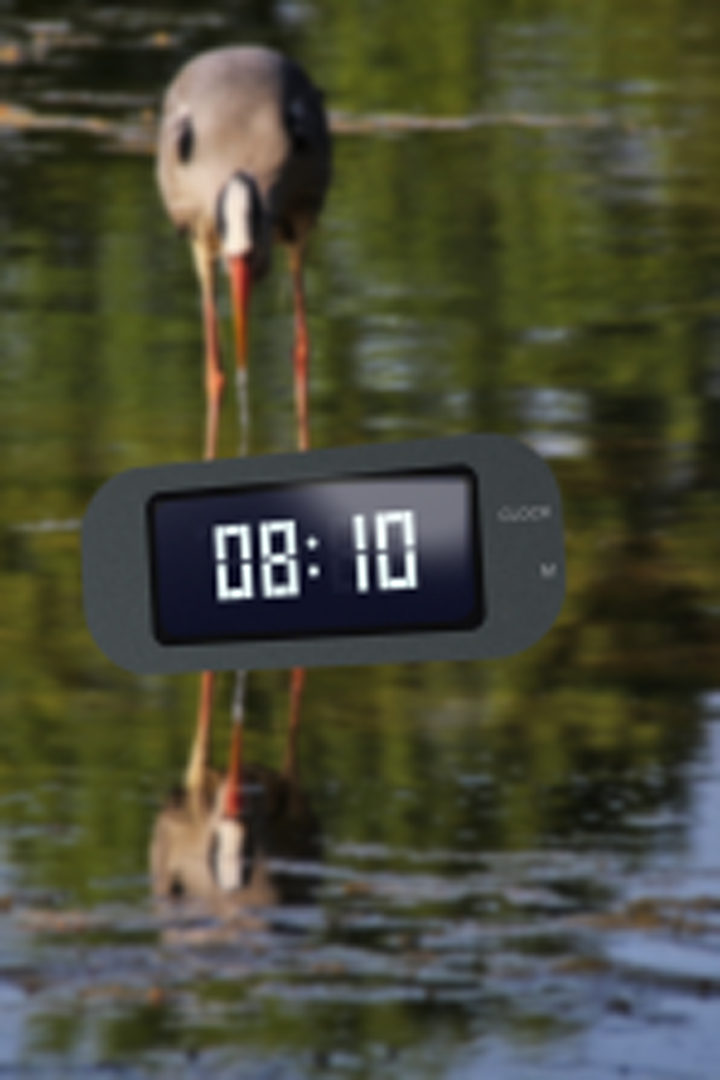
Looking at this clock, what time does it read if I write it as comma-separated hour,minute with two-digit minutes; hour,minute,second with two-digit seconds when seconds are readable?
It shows 8,10
